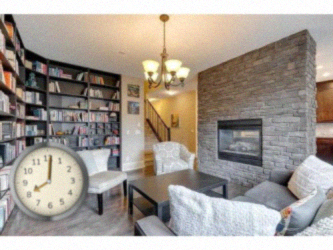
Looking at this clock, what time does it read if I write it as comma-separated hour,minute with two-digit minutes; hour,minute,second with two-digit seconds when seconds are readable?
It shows 8,01
